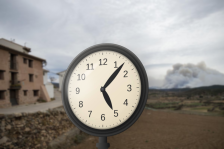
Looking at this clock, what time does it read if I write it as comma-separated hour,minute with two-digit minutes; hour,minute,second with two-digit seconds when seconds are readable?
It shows 5,07
